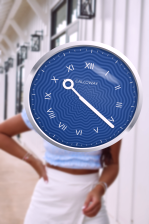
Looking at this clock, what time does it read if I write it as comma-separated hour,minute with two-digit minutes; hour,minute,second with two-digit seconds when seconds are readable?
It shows 10,21
